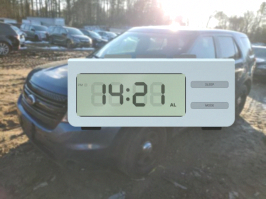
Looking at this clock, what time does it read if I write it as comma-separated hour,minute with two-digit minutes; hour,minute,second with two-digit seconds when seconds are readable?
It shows 14,21
